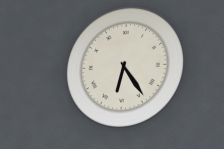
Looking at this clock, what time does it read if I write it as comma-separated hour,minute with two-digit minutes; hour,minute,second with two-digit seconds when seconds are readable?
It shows 6,24
